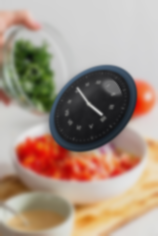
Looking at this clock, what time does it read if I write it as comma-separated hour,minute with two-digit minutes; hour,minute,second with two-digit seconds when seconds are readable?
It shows 3,51
